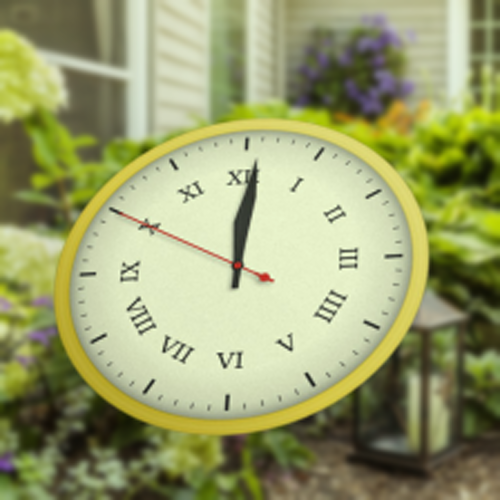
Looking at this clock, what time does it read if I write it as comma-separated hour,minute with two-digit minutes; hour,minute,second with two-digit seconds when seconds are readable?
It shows 12,00,50
